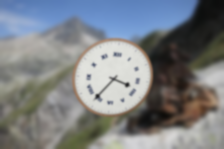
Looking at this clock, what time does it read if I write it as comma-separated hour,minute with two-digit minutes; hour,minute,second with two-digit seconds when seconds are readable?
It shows 3,36
